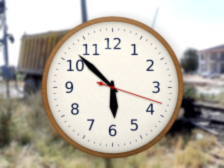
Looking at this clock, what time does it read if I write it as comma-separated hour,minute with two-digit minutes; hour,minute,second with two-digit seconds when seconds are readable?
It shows 5,52,18
